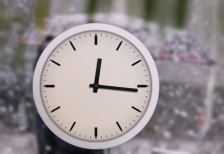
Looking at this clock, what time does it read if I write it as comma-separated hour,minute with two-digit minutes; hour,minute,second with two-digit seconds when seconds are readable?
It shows 12,16
